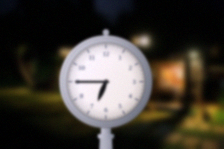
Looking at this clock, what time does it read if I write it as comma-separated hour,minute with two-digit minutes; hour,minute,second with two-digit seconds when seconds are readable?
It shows 6,45
